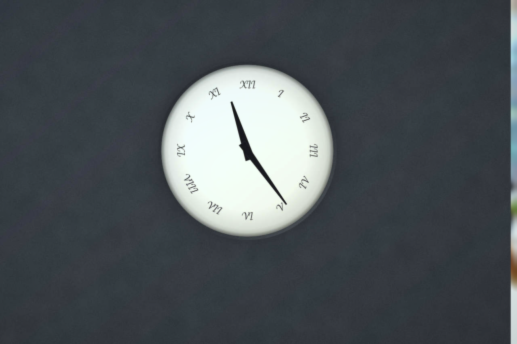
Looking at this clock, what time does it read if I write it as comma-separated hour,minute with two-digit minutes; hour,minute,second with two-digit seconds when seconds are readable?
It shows 11,24
